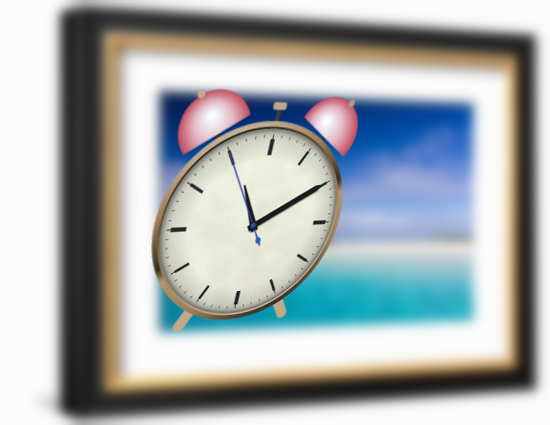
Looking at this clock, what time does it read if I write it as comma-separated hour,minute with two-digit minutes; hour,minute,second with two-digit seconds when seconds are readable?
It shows 11,09,55
